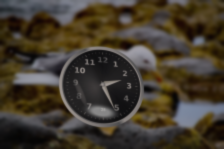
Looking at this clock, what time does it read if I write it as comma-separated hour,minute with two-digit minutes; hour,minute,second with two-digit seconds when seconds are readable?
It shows 2,26
